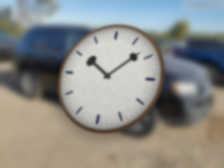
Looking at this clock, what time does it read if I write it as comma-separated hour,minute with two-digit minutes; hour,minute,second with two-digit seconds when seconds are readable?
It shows 10,08
